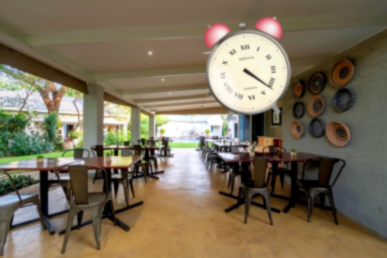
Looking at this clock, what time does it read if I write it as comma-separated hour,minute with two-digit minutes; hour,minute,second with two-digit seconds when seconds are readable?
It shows 4,22
